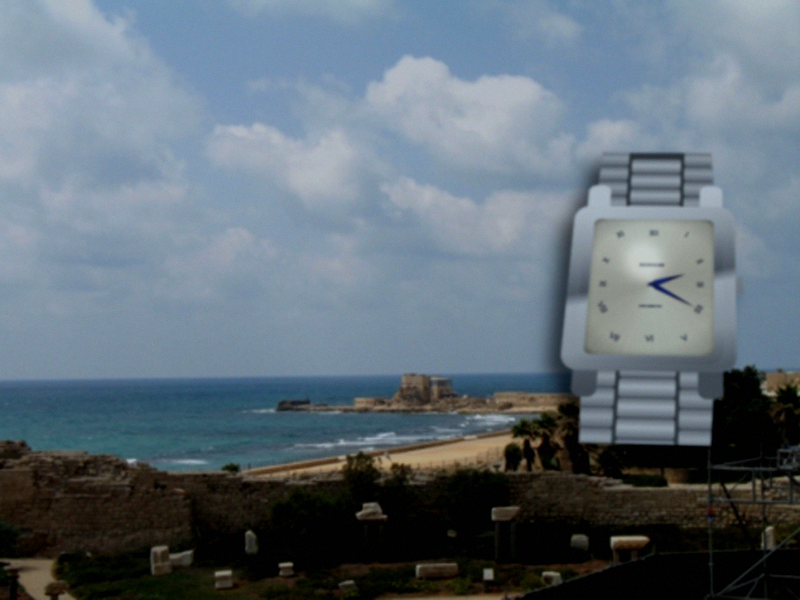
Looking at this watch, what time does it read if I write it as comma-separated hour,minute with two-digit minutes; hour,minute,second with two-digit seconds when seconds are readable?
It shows 2,20
